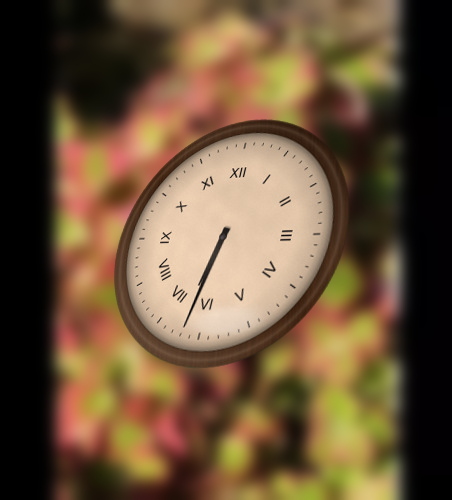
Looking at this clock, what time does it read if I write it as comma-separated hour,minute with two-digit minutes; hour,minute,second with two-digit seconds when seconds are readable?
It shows 6,32
